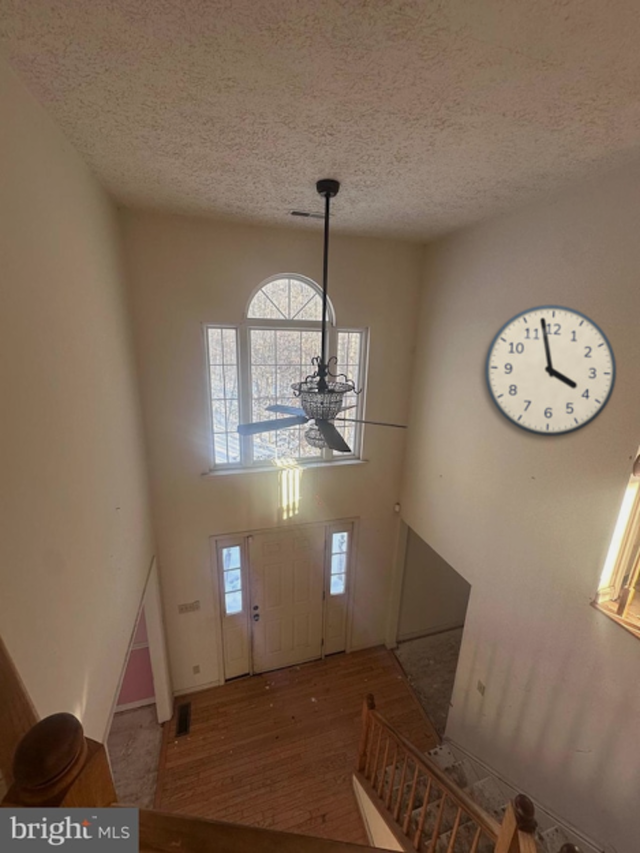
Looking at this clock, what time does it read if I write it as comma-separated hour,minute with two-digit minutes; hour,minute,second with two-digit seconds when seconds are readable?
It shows 3,58
